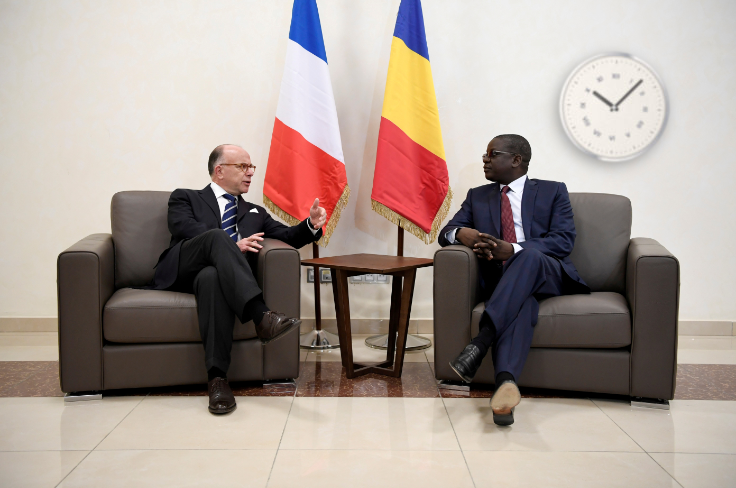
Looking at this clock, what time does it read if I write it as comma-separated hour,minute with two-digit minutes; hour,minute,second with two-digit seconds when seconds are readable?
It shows 10,07
